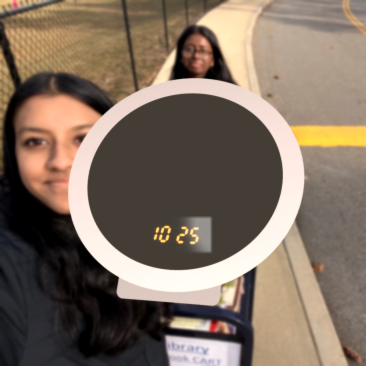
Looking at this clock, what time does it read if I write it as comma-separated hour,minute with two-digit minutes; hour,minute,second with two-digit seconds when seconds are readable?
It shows 10,25
